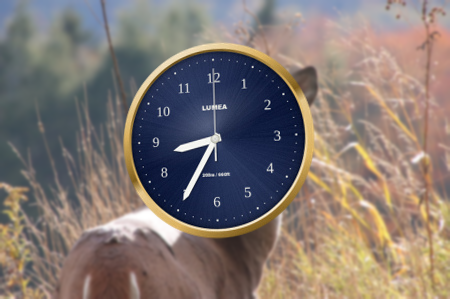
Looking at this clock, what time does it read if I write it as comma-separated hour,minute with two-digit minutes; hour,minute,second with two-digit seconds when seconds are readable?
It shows 8,35,00
